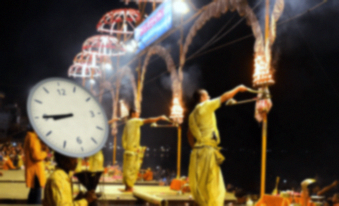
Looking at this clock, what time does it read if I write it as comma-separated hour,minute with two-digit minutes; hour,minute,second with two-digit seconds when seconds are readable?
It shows 8,45
